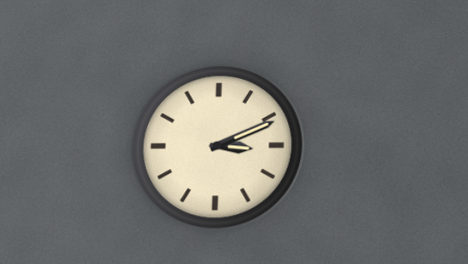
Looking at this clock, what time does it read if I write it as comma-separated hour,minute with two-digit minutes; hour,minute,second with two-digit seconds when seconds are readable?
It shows 3,11
